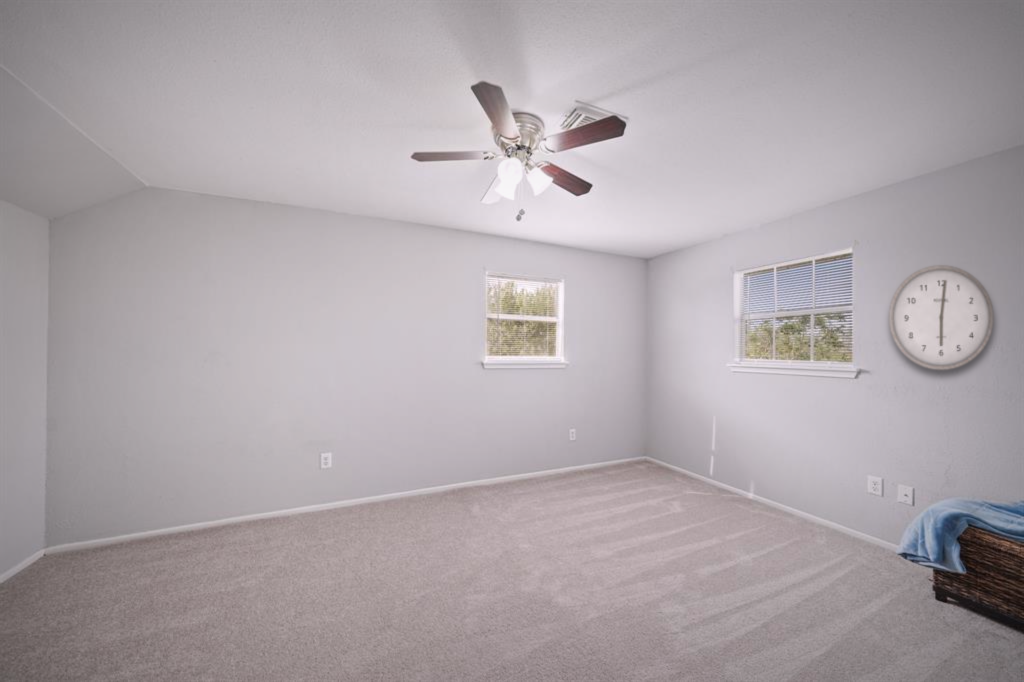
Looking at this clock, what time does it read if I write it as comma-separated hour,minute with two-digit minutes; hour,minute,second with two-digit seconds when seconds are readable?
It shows 6,01
